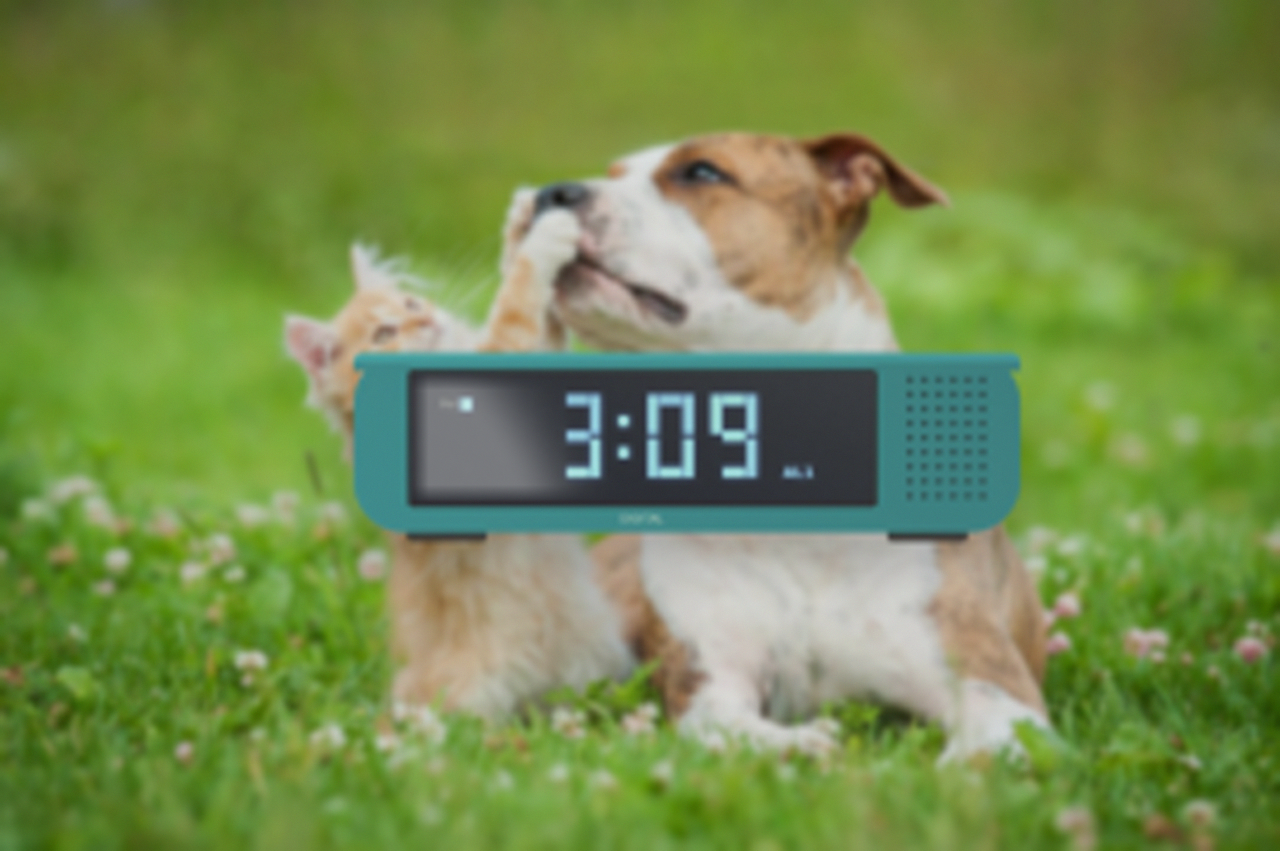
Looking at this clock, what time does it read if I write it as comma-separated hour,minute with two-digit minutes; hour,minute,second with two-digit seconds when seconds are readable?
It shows 3,09
